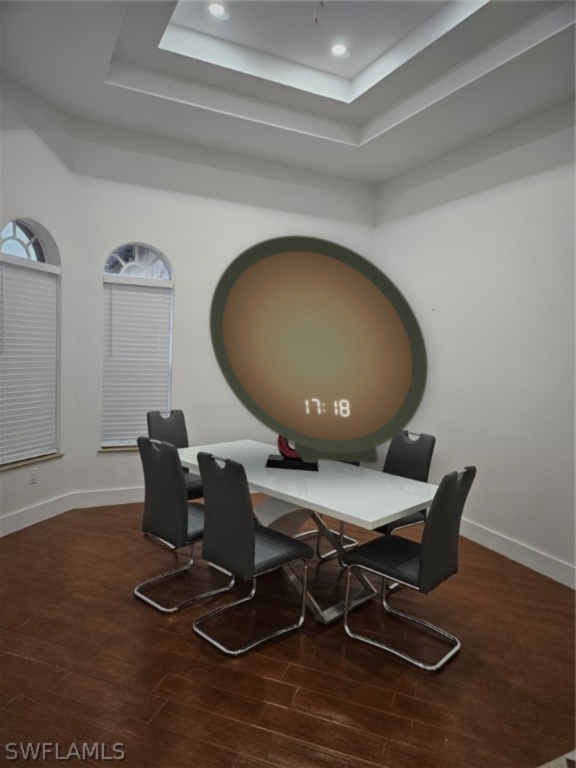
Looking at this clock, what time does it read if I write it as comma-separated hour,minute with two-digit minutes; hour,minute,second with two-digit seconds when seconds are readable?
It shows 17,18
